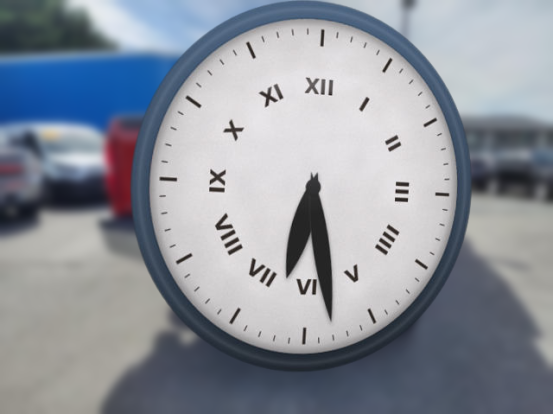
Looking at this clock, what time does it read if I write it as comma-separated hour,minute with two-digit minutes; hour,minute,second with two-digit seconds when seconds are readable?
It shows 6,28
